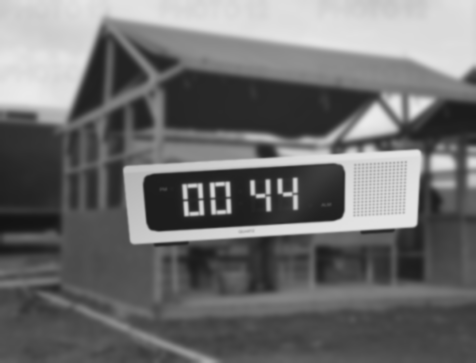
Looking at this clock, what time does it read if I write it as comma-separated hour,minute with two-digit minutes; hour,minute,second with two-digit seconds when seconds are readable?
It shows 0,44
